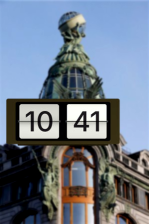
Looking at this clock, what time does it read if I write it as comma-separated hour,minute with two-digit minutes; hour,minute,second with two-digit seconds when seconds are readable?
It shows 10,41
